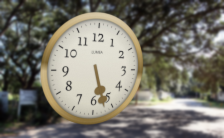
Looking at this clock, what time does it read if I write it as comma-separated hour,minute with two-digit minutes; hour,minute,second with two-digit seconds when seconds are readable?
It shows 5,27
